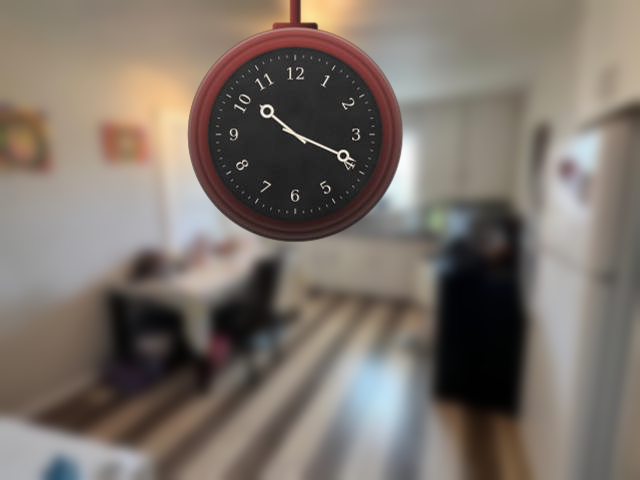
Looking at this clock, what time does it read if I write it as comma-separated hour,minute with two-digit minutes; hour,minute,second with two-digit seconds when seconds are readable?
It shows 10,19
